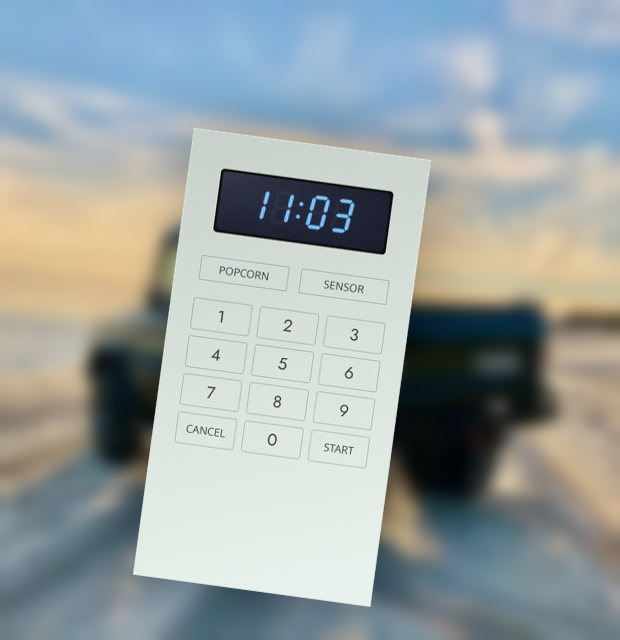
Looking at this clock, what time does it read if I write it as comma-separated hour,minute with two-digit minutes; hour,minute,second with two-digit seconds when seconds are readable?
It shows 11,03
